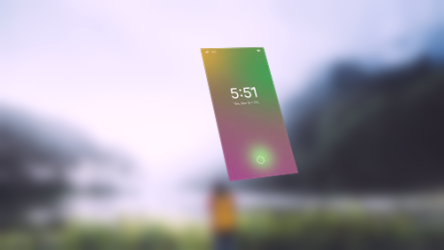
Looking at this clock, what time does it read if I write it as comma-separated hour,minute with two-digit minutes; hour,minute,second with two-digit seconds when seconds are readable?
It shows 5,51
